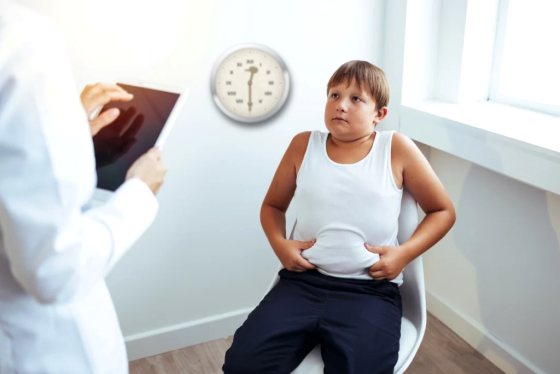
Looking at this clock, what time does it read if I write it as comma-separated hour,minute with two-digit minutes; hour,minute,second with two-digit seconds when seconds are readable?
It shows 12,30
